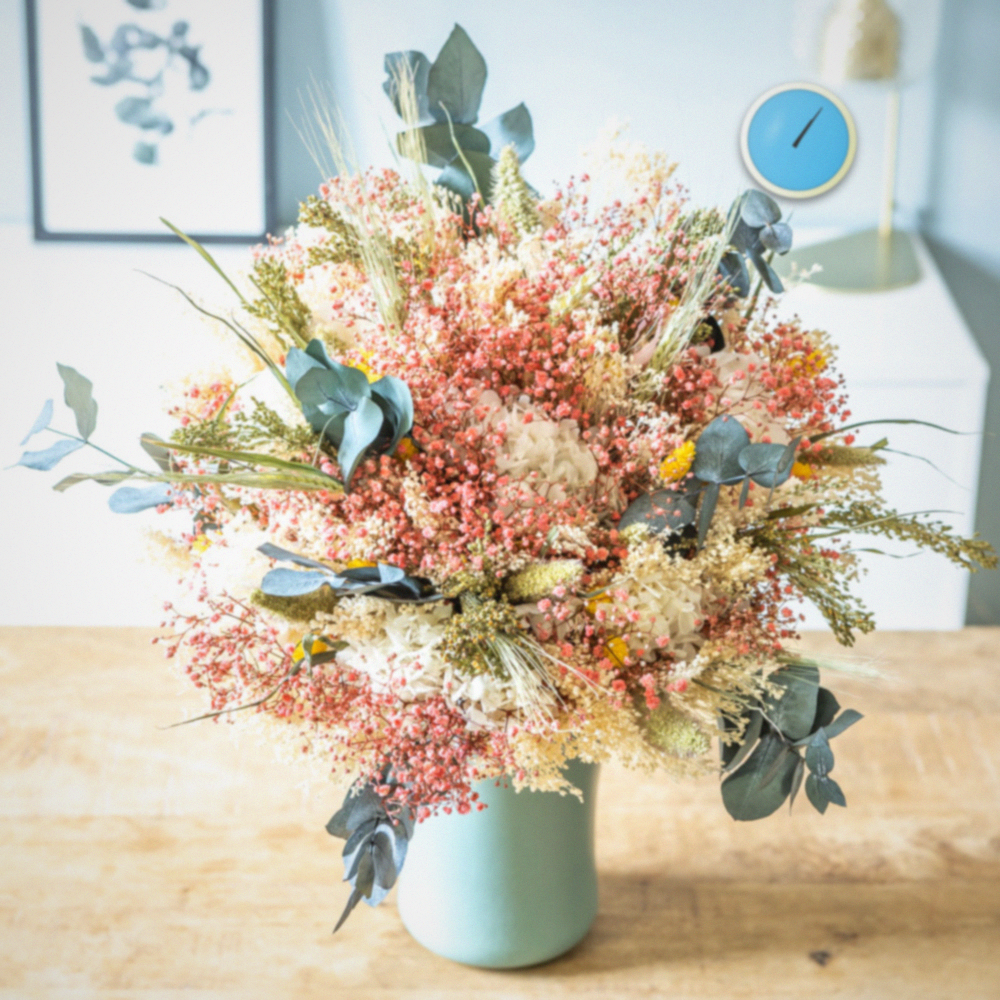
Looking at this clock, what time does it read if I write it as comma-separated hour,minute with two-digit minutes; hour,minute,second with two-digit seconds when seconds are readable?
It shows 1,06
